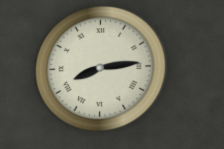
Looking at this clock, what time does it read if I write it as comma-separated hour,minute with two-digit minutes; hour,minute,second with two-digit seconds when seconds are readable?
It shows 8,14
